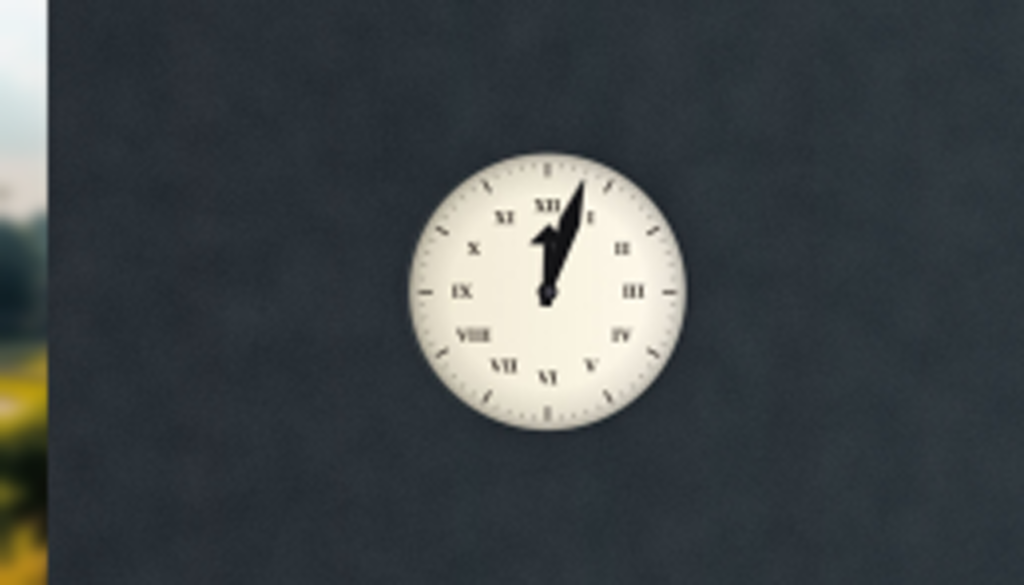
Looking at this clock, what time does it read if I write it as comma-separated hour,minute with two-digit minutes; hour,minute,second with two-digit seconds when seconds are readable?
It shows 12,03
